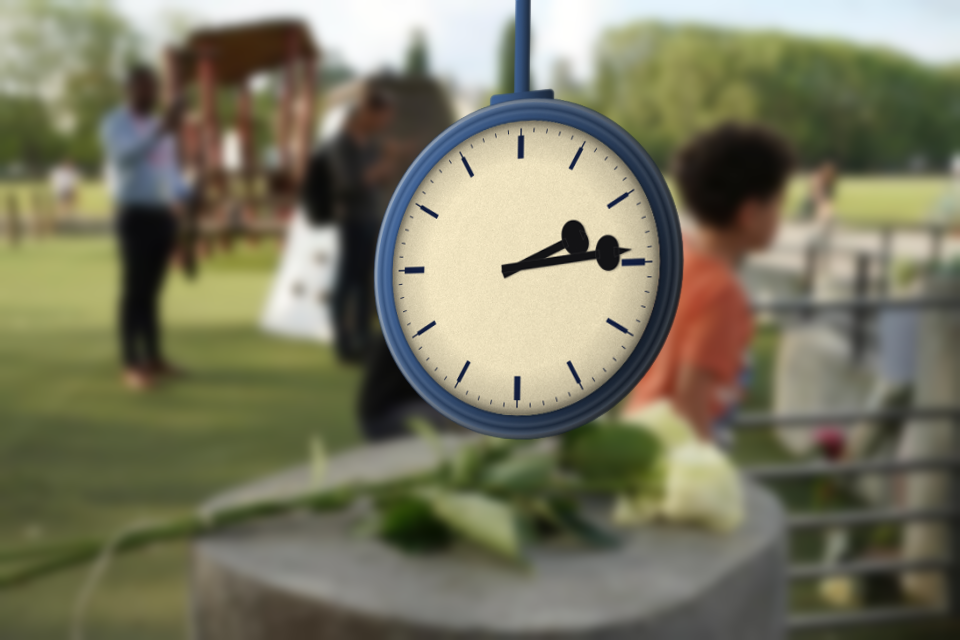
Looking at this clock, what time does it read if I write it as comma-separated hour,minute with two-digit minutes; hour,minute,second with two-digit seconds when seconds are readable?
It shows 2,14
